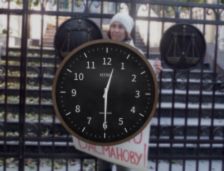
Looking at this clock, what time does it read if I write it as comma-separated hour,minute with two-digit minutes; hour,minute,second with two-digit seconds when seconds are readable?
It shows 12,30
